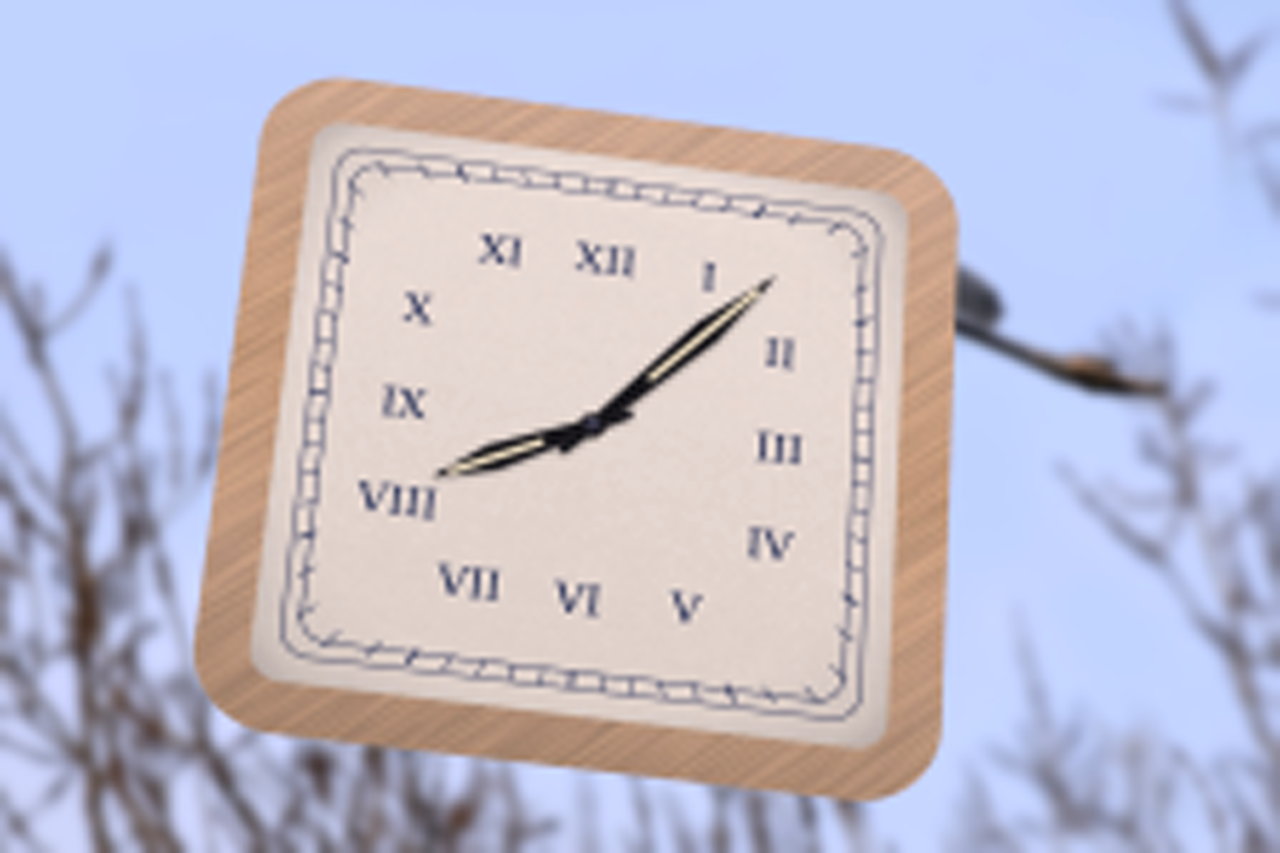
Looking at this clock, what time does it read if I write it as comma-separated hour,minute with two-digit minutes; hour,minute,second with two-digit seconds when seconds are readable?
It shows 8,07
